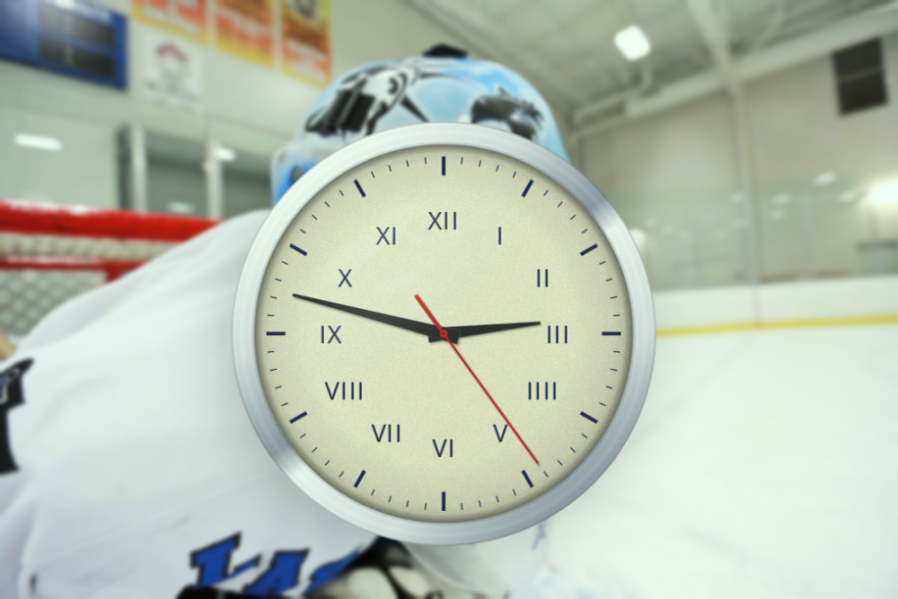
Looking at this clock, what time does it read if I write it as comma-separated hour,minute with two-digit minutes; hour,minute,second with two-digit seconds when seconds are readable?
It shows 2,47,24
